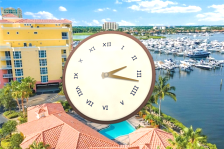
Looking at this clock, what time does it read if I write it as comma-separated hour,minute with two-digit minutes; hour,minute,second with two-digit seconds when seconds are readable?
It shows 2,17
